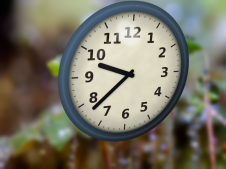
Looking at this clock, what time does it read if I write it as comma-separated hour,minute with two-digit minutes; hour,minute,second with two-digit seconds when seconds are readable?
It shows 9,38
